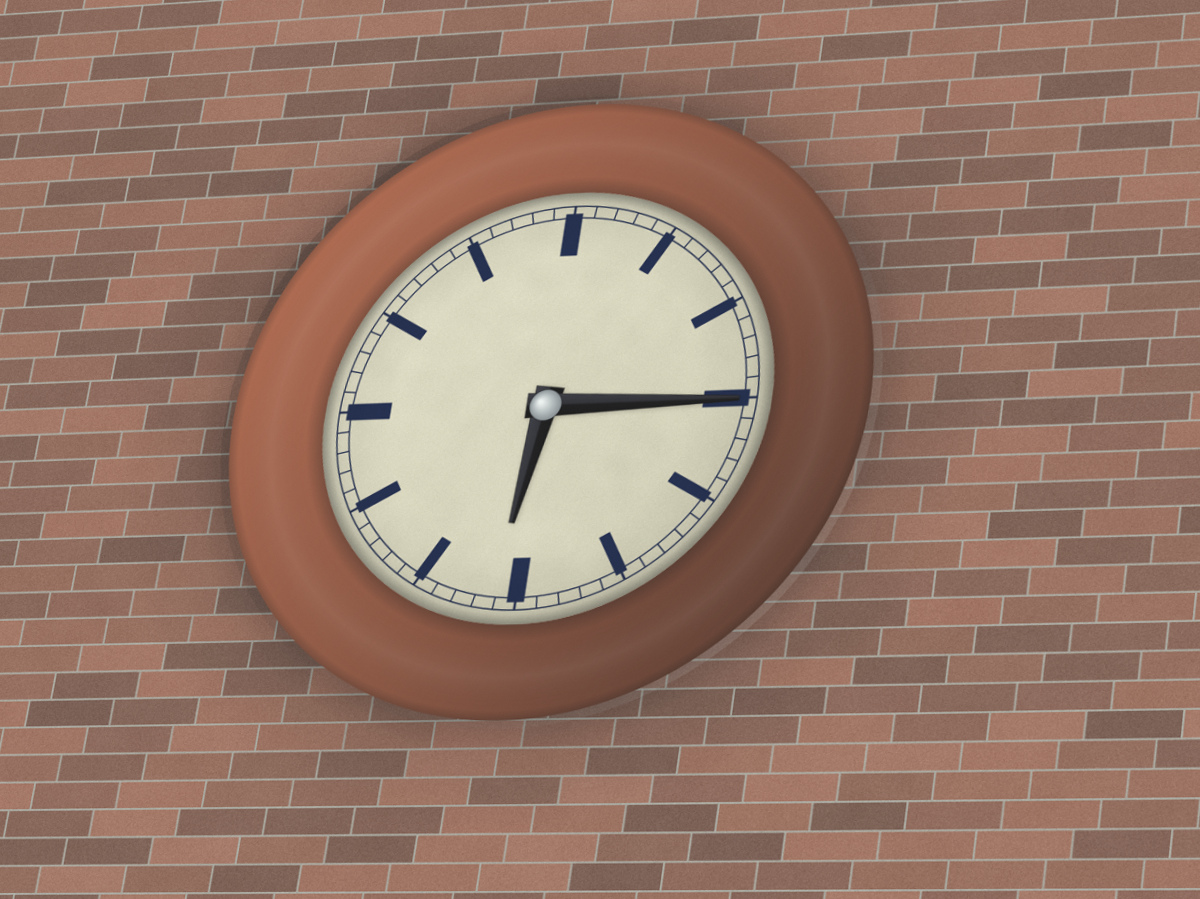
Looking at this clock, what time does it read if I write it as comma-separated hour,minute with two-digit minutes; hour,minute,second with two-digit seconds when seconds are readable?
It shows 6,15
